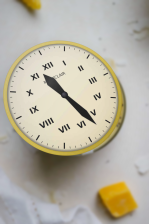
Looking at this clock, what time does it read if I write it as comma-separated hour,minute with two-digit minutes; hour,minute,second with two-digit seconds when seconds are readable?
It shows 11,27
